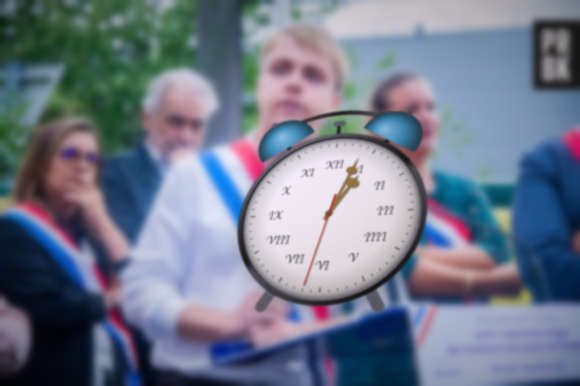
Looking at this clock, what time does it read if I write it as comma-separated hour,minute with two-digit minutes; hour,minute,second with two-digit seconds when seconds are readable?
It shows 1,03,32
